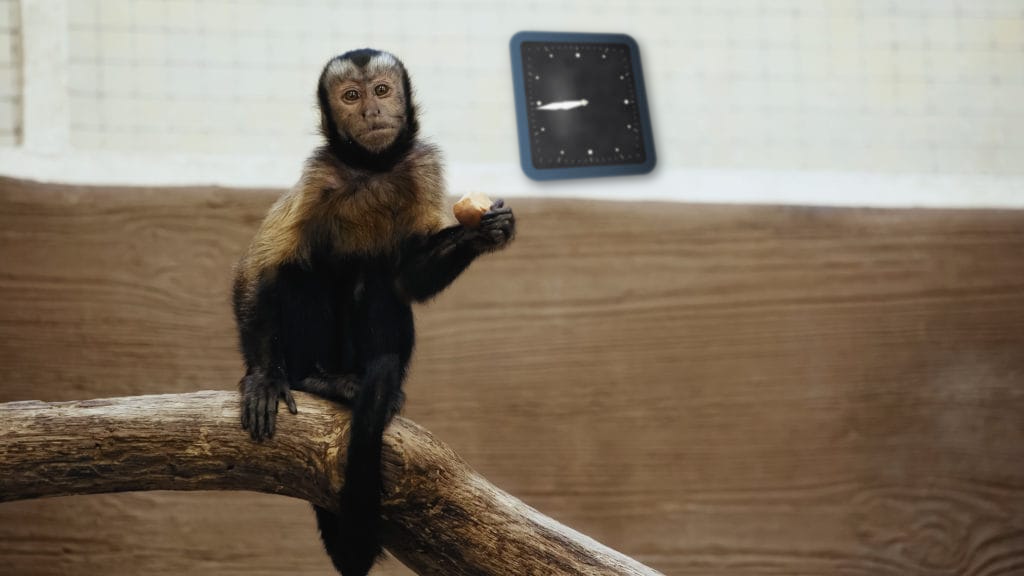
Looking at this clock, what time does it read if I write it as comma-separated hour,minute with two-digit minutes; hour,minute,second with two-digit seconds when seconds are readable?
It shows 8,44
